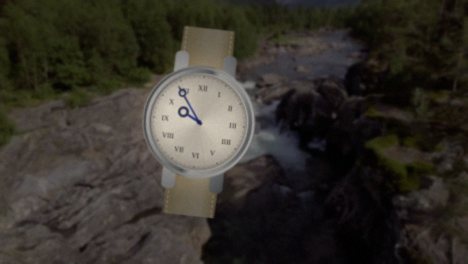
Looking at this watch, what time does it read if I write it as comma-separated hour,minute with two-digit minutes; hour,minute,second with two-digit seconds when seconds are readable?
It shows 9,54
